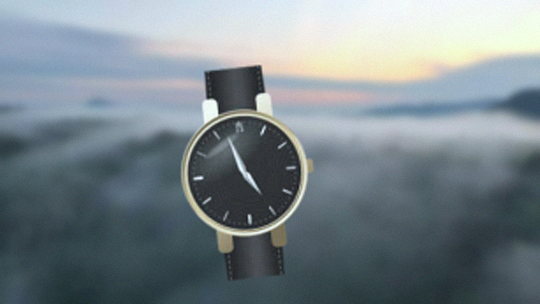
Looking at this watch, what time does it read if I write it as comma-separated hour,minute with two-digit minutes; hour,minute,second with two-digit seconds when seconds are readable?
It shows 4,57
